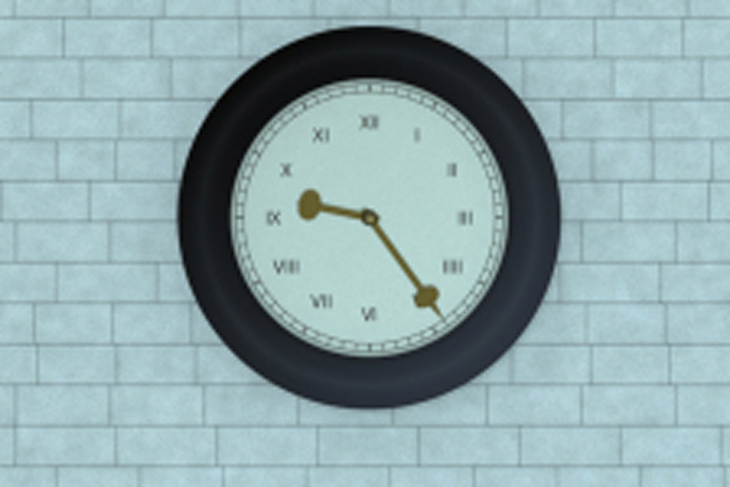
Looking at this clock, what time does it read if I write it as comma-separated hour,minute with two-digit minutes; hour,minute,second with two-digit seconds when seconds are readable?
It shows 9,24
